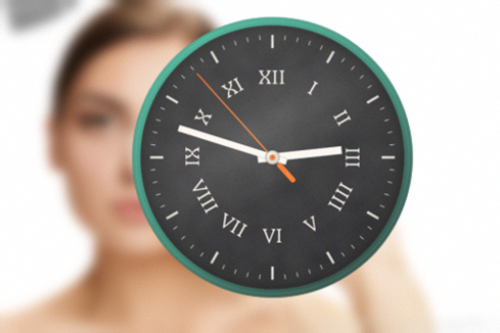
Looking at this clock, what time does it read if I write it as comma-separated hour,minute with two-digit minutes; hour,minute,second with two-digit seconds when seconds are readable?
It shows 2,47,53
